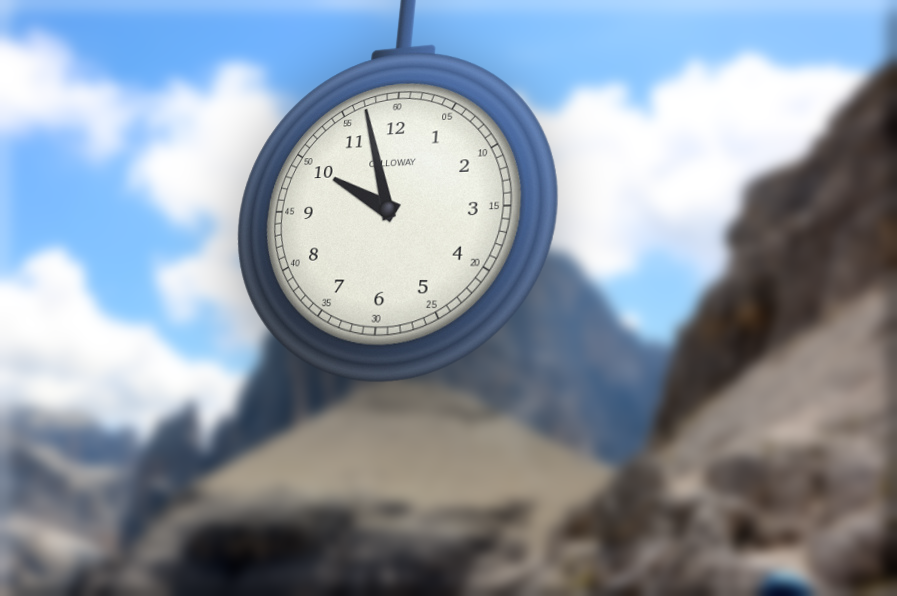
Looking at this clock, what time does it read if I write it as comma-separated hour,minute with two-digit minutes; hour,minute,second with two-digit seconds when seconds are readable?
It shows 9,57
